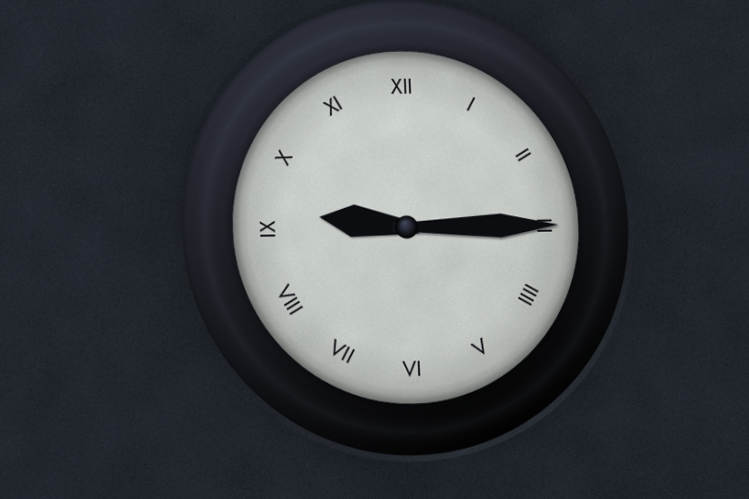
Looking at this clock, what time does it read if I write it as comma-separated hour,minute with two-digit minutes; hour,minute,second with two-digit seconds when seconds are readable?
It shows 9,15
